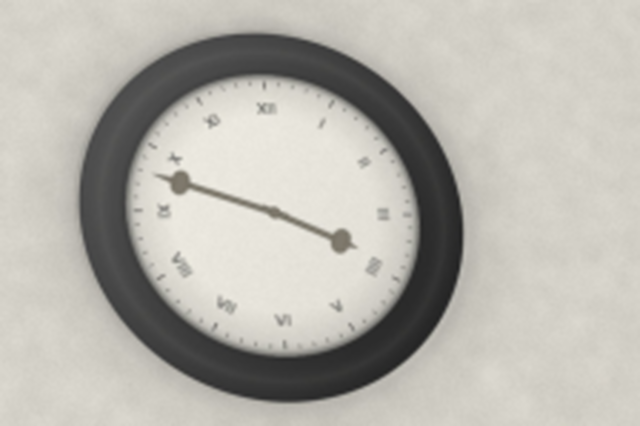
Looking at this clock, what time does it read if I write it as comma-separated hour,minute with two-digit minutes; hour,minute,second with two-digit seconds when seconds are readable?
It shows 3,48
